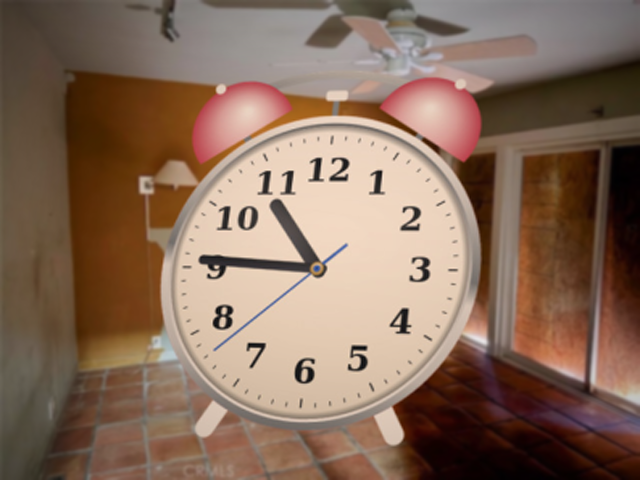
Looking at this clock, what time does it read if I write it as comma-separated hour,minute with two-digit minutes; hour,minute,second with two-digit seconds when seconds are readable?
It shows 10,45,38
